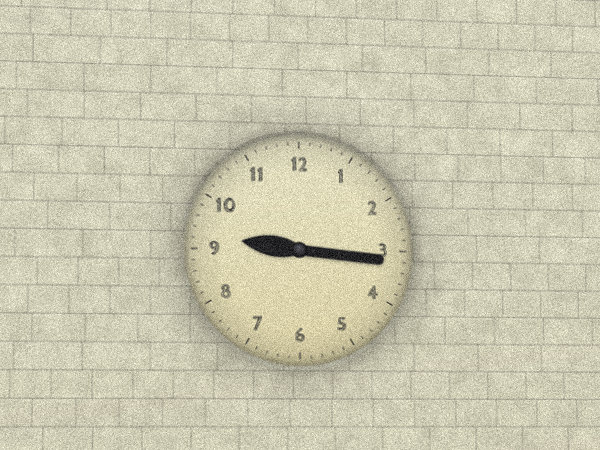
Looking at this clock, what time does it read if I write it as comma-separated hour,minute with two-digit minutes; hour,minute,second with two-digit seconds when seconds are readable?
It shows 9,16
